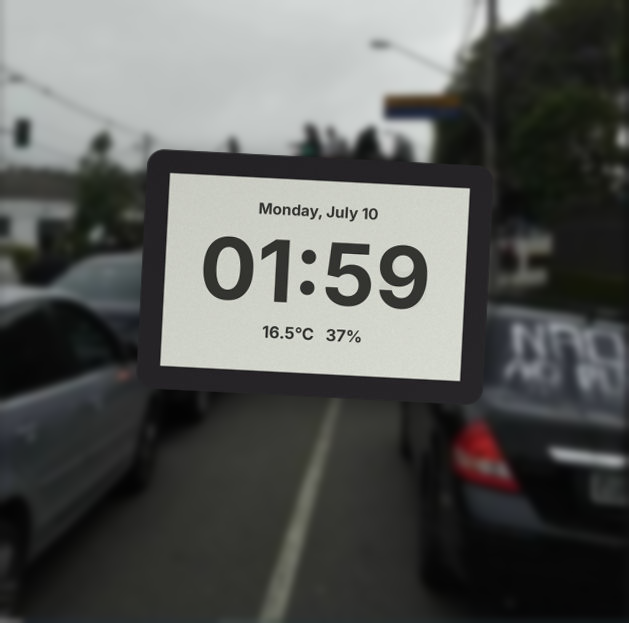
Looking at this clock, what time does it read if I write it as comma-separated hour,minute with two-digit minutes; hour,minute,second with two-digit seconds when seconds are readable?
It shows 1,59
